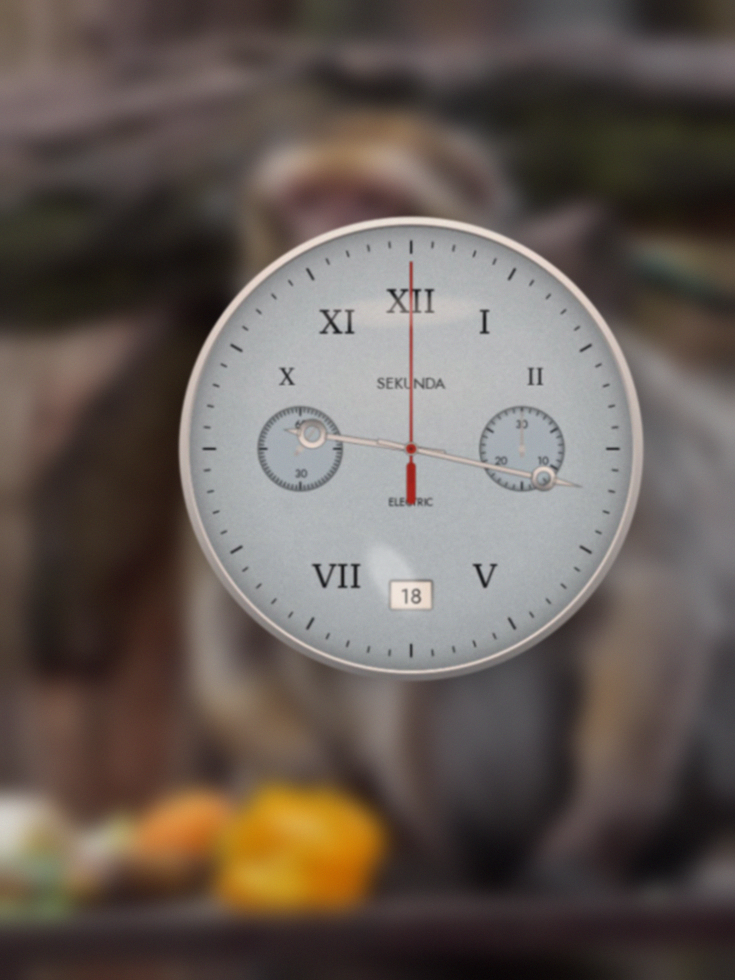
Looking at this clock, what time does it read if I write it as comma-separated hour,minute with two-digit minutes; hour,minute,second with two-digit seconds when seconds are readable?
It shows 9,17,06
